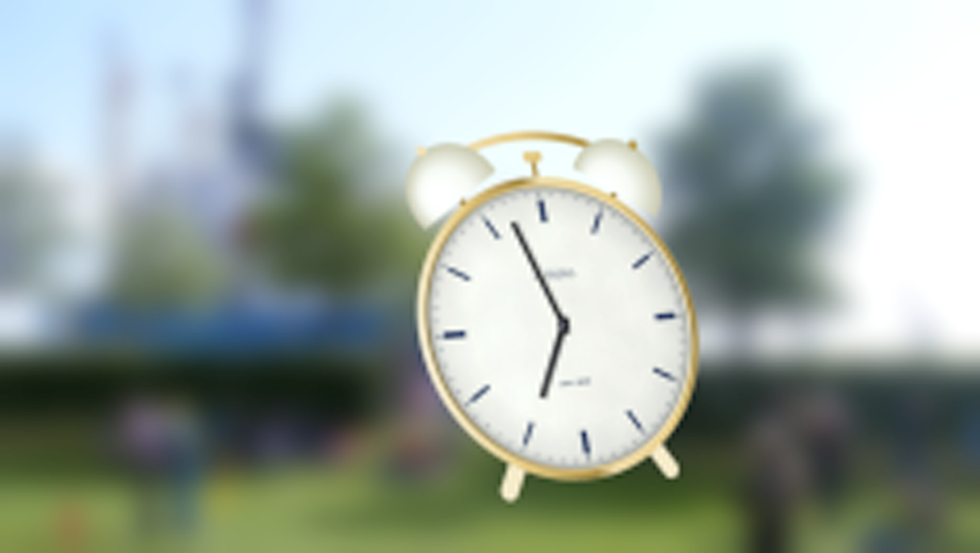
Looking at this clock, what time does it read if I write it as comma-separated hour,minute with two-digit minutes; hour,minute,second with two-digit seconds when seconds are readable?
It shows 6,57
